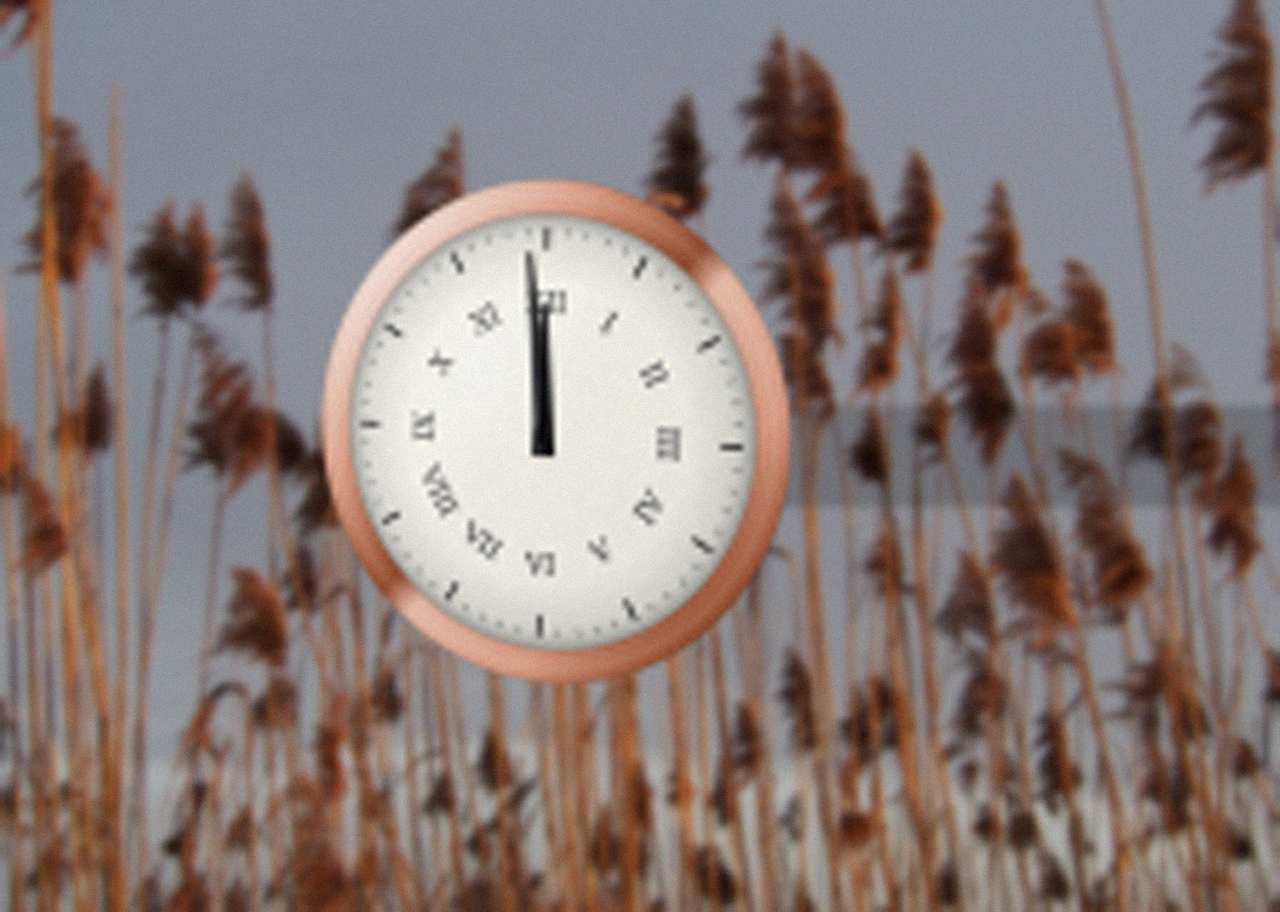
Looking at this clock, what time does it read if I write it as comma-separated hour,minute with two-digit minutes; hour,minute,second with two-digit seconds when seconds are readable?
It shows 11,59
